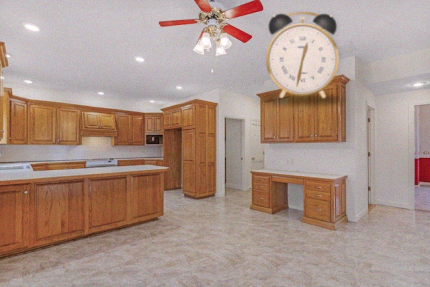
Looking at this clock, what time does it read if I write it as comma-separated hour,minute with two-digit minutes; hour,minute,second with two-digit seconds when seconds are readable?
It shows 12,32
